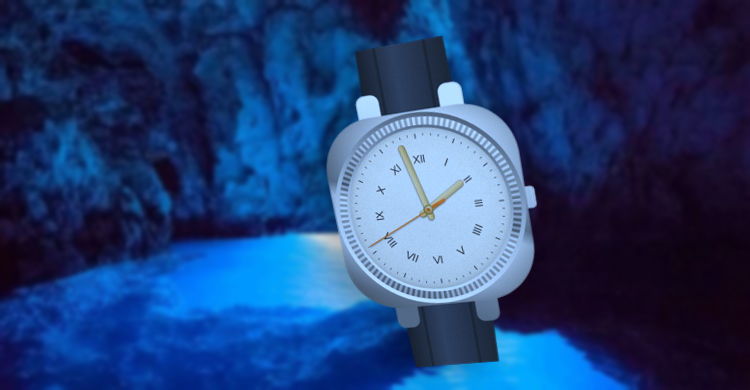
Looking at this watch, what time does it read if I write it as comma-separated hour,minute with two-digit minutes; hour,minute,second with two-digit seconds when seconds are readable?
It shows 1,57,41
